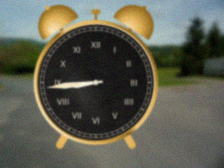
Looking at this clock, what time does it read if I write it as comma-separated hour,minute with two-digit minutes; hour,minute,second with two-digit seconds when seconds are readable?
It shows 8,44
